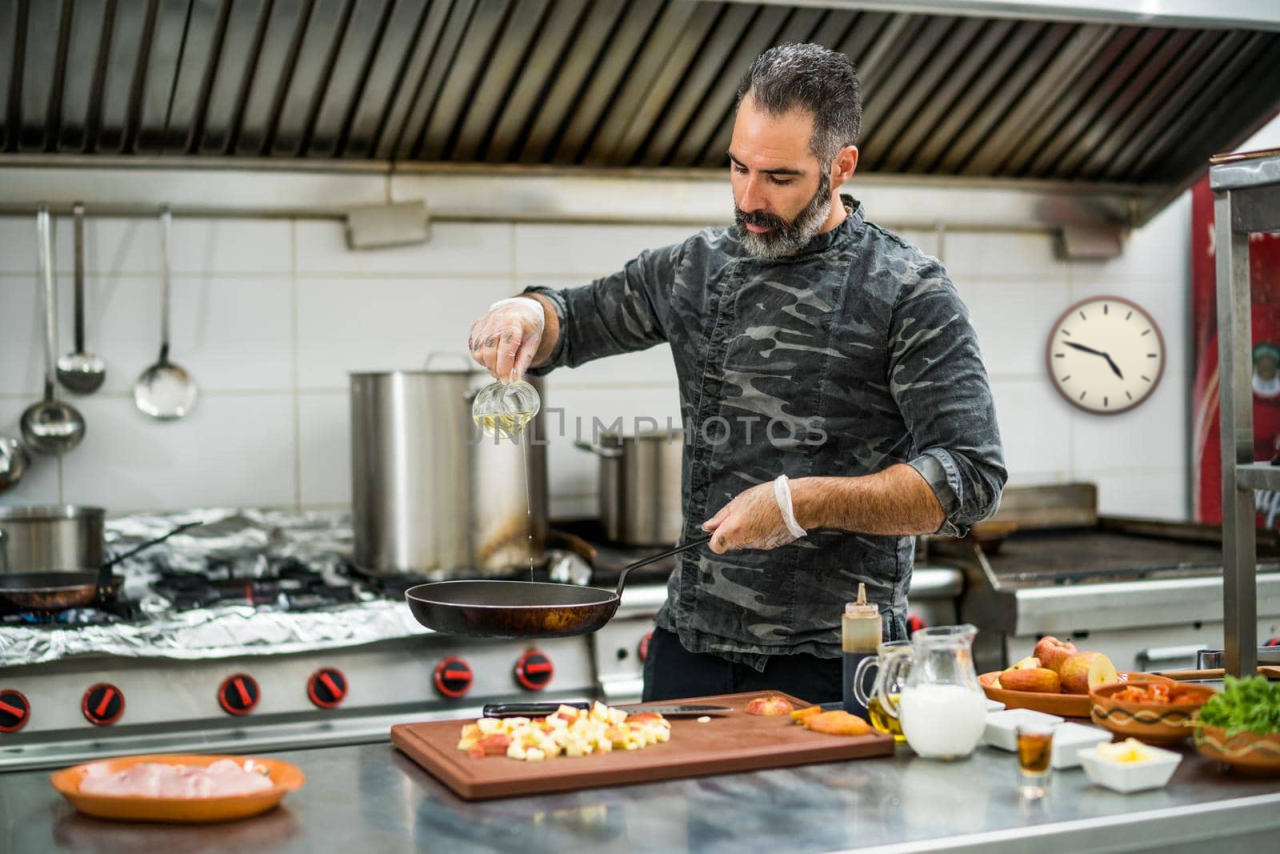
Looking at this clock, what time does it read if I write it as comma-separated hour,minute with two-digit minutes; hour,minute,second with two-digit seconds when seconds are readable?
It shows 4,48
